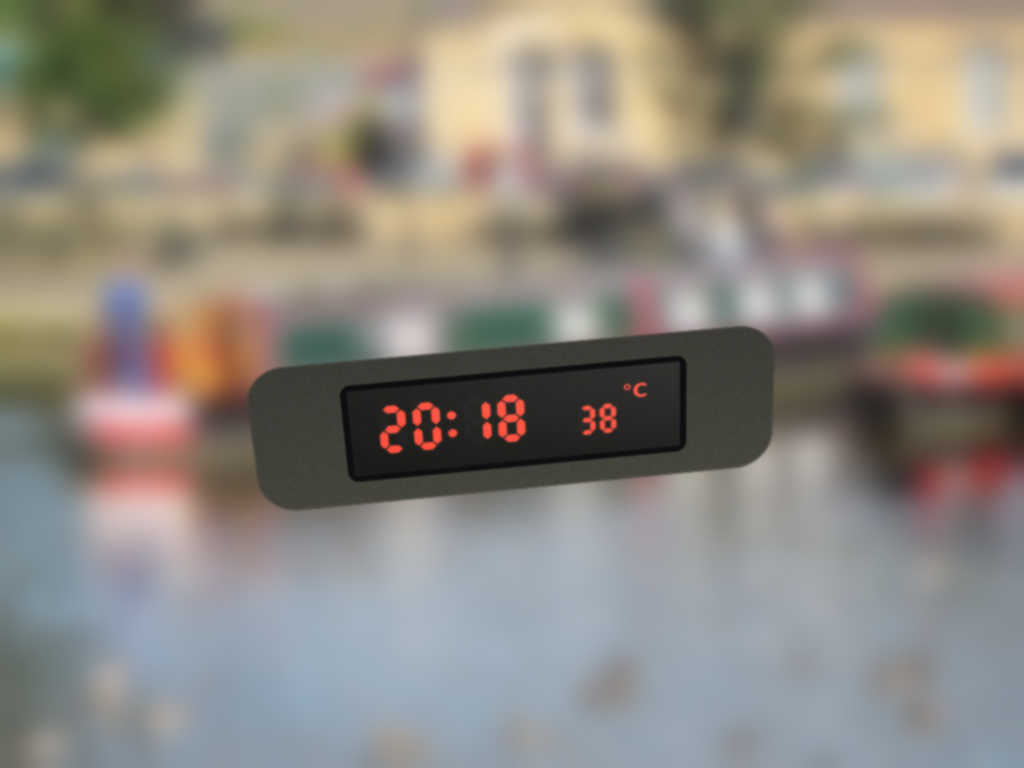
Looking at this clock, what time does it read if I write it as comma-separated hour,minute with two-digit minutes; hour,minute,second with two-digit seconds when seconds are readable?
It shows 20,18
